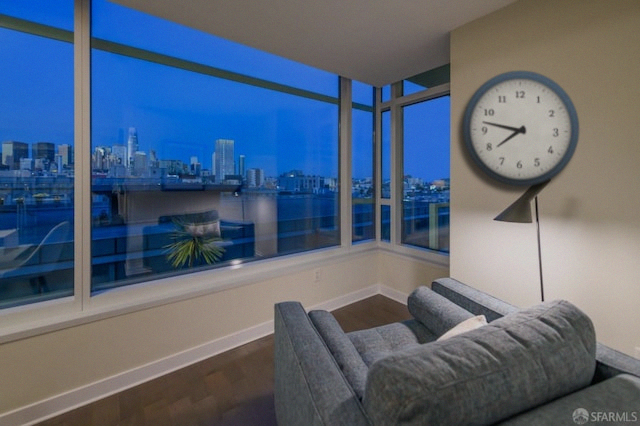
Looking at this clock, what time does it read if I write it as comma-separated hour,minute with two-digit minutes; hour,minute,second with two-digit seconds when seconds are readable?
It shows 7,47
